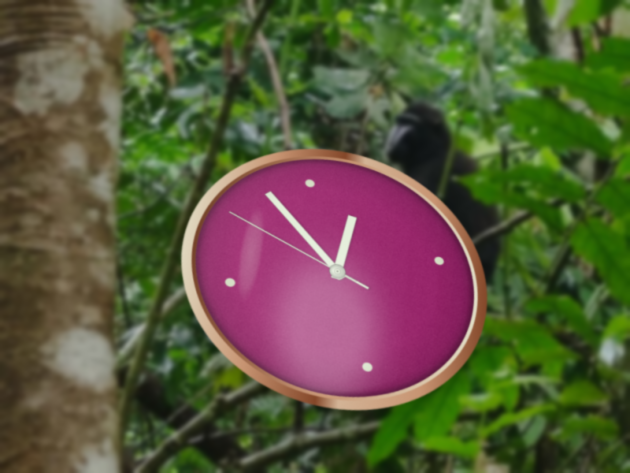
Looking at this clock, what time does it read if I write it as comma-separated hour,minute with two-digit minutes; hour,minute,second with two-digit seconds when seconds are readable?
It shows 12,55,52
